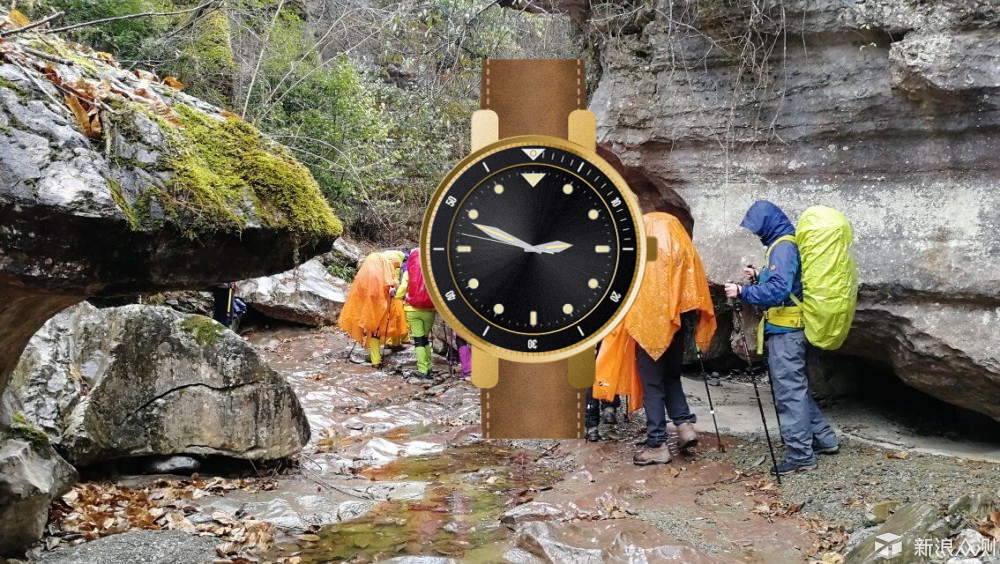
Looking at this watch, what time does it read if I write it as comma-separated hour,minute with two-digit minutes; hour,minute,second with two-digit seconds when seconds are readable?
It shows 2,48,47
